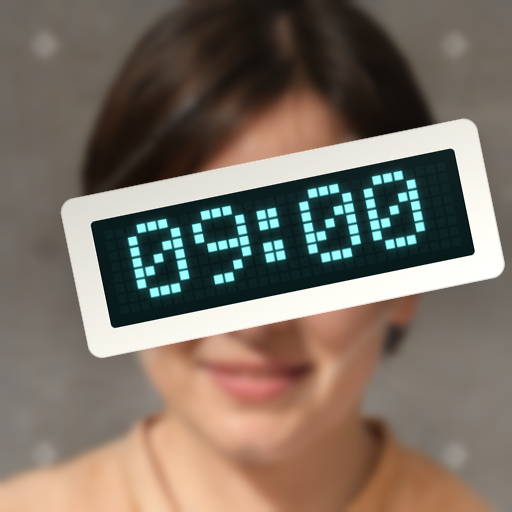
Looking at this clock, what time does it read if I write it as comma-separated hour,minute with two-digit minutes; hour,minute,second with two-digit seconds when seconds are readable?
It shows 9,00
